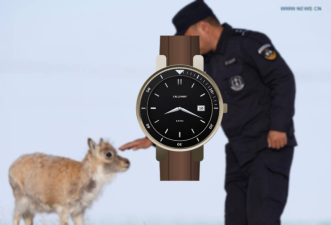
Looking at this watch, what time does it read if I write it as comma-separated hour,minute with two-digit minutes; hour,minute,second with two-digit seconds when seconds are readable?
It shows 8,19
